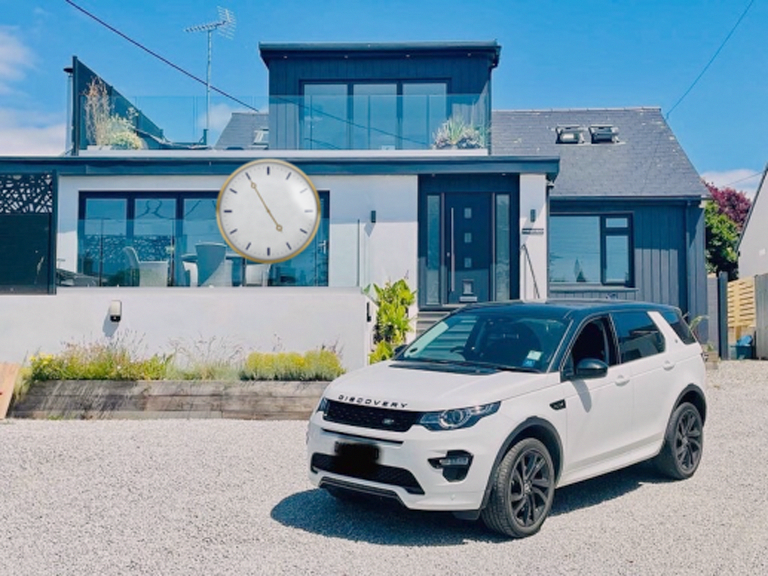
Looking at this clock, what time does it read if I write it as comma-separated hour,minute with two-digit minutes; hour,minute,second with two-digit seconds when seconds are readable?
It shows 4,55
